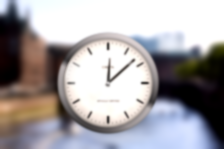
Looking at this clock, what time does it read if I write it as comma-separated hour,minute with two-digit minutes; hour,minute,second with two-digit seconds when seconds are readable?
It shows 12,08
